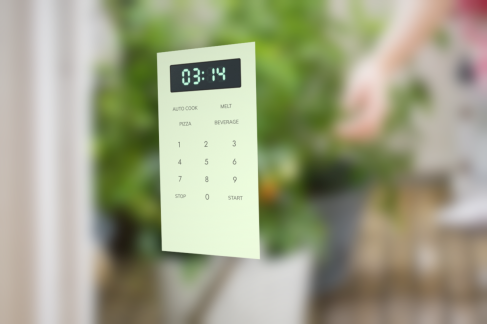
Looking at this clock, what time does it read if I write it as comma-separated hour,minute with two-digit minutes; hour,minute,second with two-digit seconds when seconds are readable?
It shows 3,14
